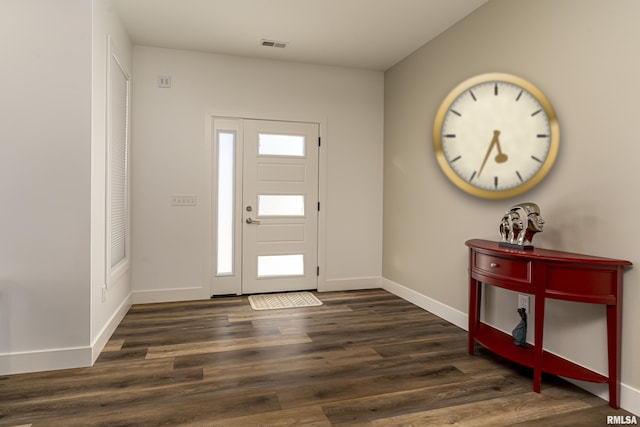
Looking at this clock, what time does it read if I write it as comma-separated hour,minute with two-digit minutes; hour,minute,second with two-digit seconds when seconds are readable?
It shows 5,34
